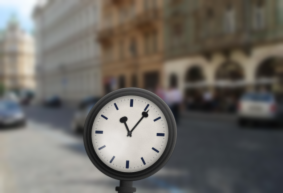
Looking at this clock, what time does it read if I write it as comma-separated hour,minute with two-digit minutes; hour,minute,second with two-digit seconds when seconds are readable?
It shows 11,06
